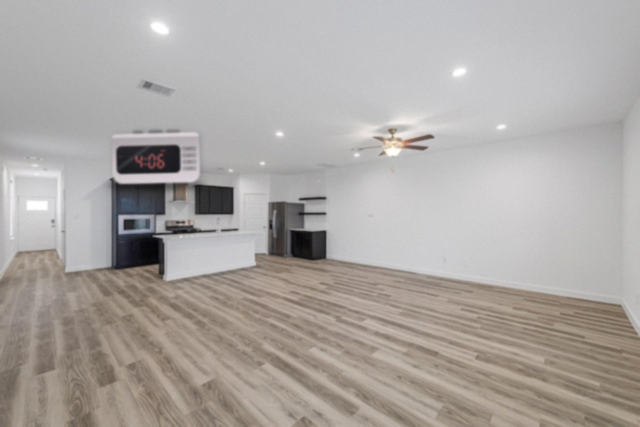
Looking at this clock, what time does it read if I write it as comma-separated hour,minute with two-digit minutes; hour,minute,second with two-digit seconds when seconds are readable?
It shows 4,06
